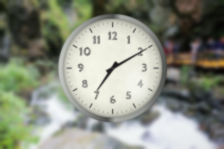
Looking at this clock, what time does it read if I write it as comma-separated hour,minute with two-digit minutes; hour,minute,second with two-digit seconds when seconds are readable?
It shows 7,10
